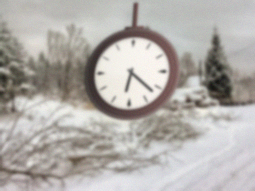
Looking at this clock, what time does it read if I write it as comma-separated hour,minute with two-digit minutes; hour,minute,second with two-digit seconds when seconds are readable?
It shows 6,22
